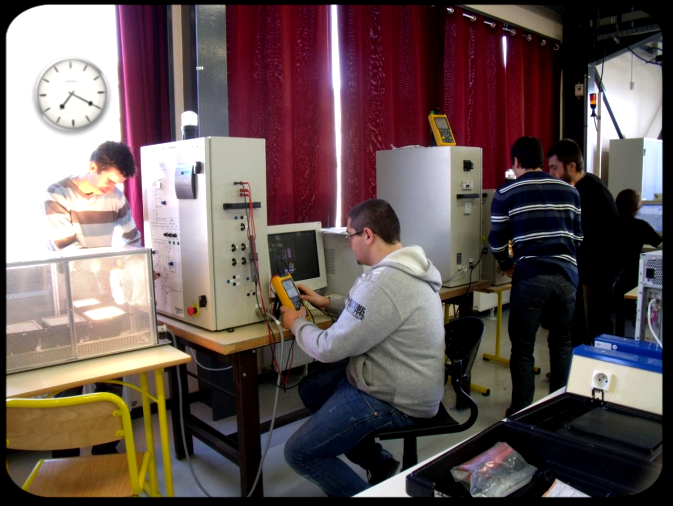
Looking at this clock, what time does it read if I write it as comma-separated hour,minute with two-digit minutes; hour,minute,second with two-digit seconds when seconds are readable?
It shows 7,20
